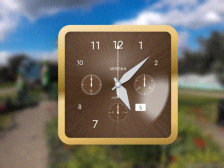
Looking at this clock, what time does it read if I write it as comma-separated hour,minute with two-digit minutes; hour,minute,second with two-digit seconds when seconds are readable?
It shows 5,08
